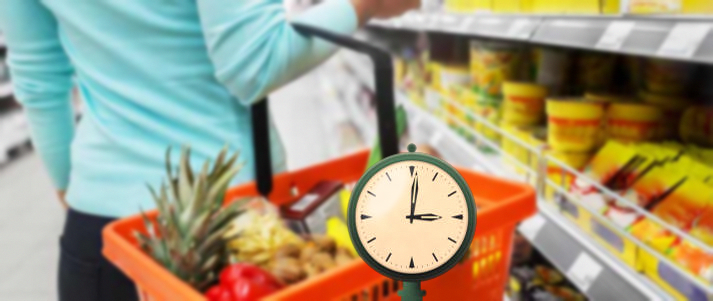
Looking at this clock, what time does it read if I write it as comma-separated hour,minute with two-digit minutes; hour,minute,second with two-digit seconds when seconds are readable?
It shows 3,01
